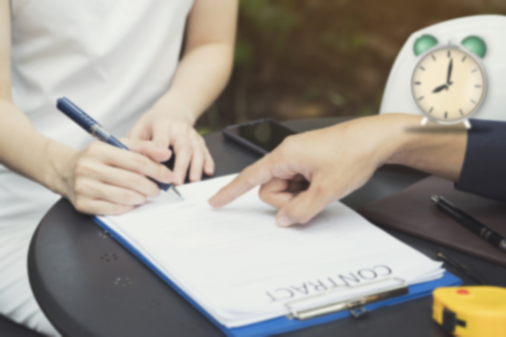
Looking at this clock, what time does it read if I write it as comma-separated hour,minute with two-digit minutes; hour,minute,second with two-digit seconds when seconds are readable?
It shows 8,01
